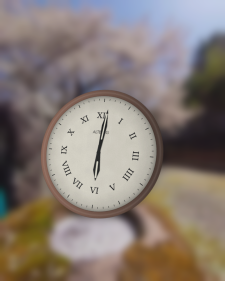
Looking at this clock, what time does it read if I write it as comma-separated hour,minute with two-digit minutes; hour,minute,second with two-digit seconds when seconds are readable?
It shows 6,01
